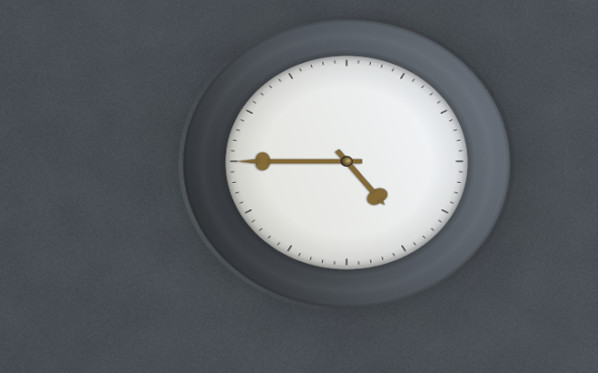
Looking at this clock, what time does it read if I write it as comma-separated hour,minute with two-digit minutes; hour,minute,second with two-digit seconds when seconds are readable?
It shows 4,45
